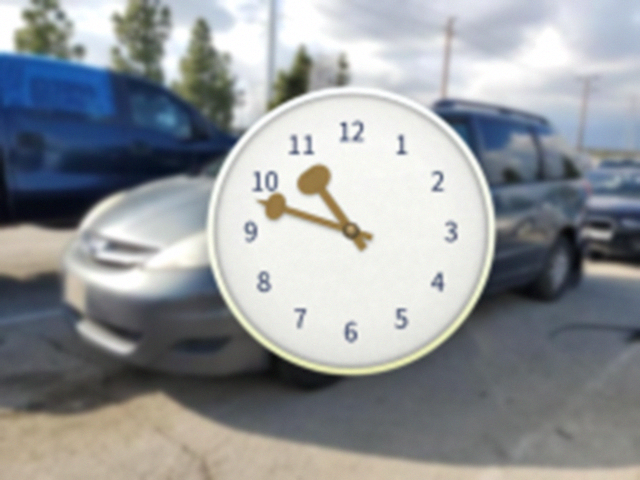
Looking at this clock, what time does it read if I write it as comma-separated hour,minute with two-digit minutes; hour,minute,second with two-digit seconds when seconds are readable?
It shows 10,48
